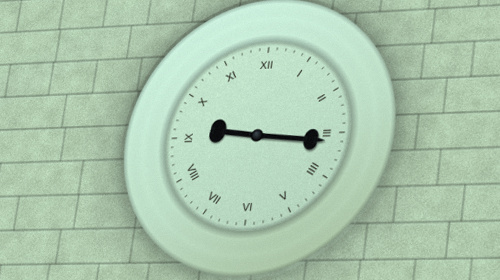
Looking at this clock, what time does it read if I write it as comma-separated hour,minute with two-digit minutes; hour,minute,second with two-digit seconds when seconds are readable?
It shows 9,16
